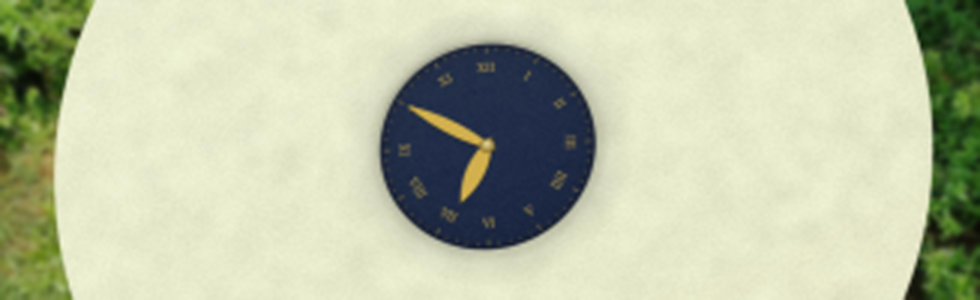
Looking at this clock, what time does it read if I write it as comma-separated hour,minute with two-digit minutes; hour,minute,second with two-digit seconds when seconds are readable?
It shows 6,50
